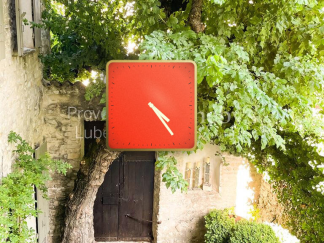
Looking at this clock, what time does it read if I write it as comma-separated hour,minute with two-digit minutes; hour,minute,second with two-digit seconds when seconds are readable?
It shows 4,24
